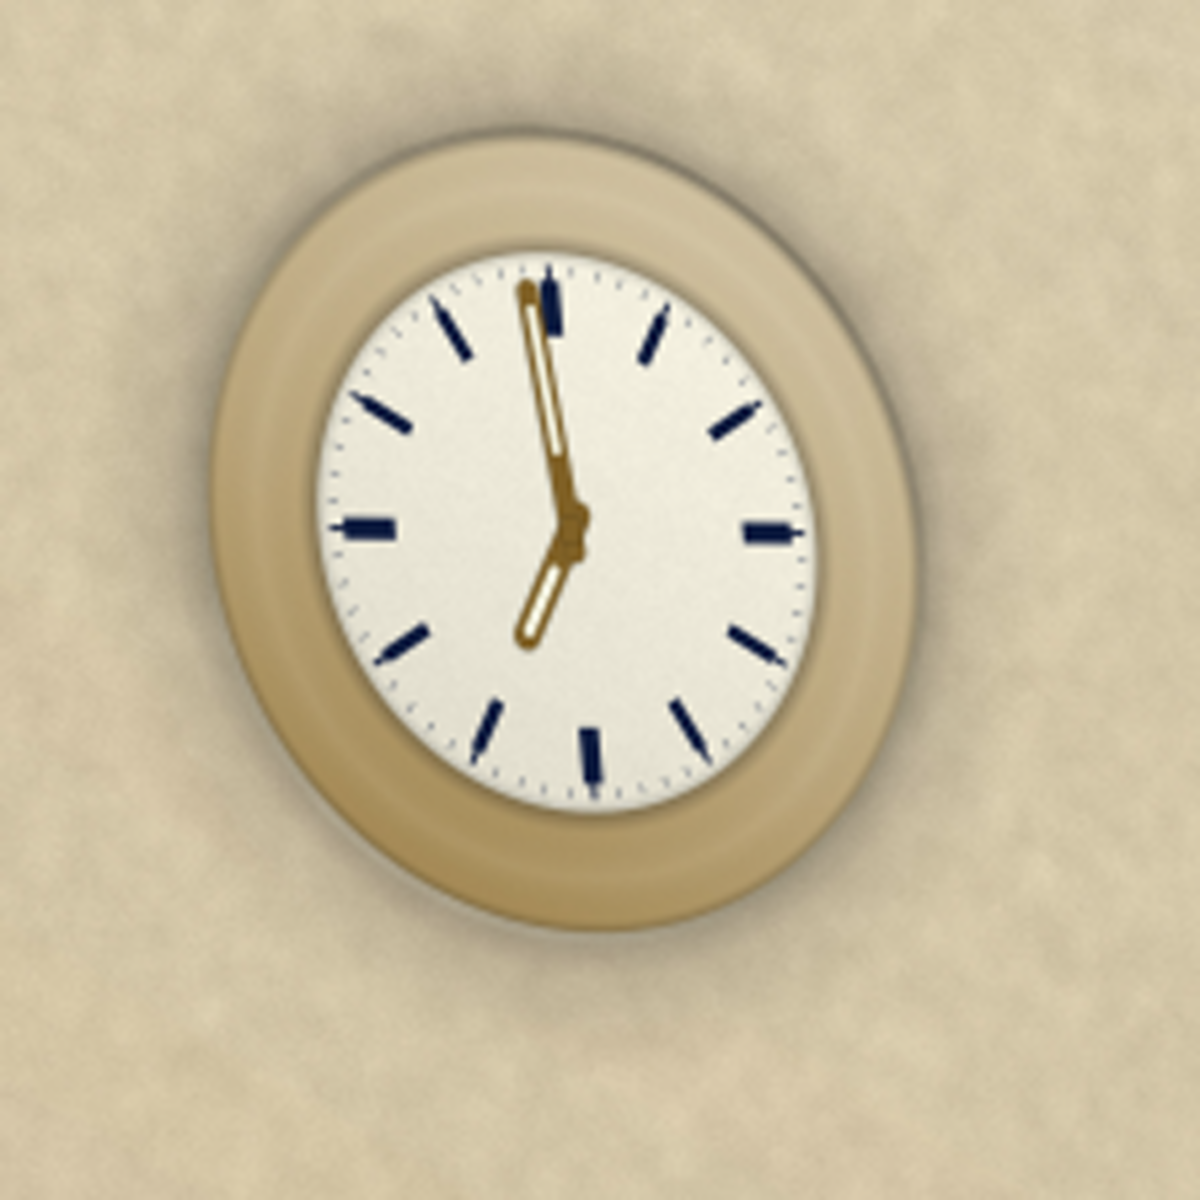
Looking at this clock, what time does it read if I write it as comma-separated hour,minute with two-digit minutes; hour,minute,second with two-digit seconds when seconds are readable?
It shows 6,59
